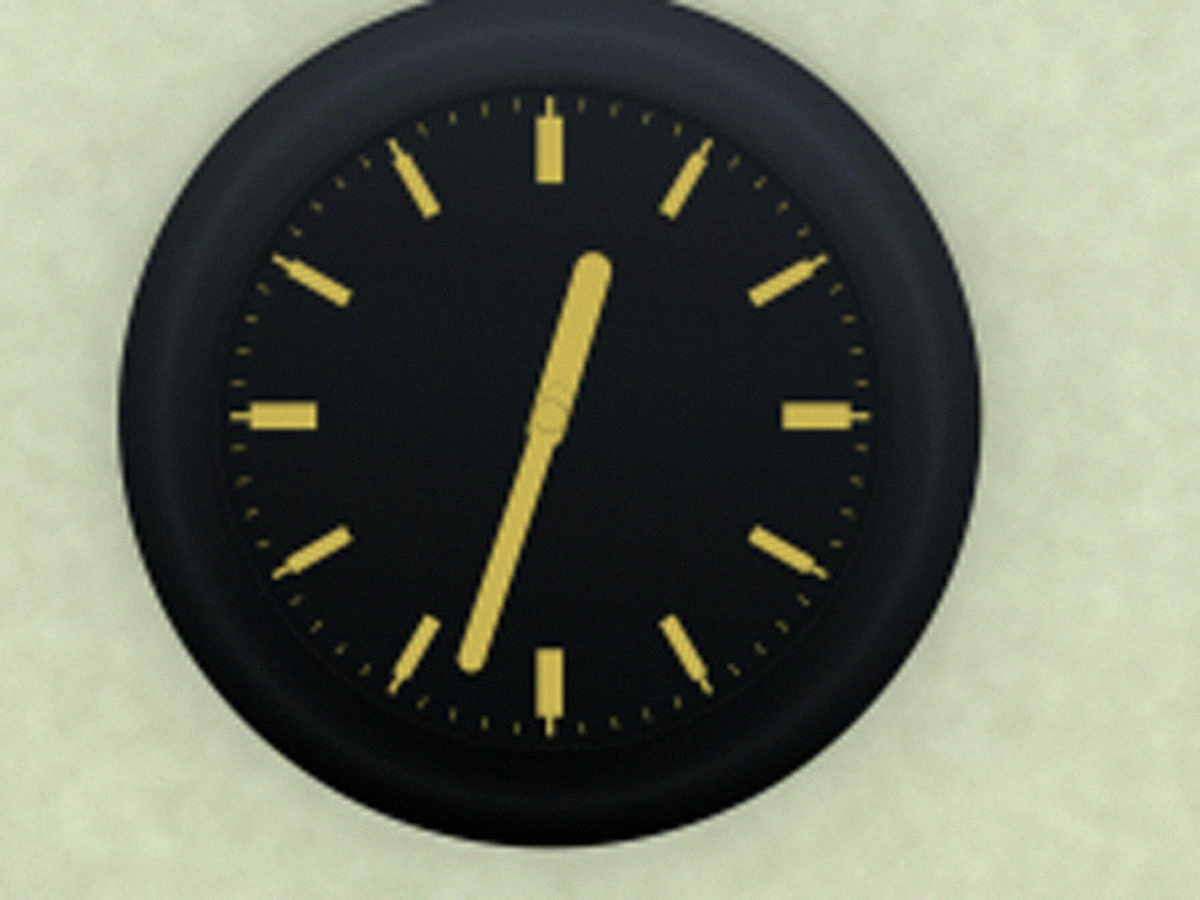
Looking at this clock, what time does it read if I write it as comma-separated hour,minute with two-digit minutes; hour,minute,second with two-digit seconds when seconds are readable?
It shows 12,33
